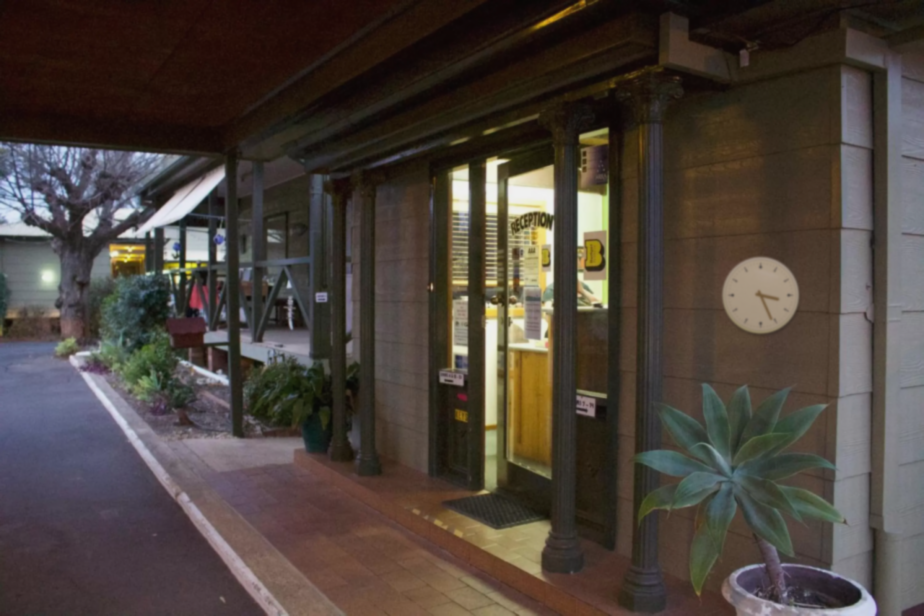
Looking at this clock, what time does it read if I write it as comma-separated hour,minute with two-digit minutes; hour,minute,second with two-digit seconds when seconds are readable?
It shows 3,26
